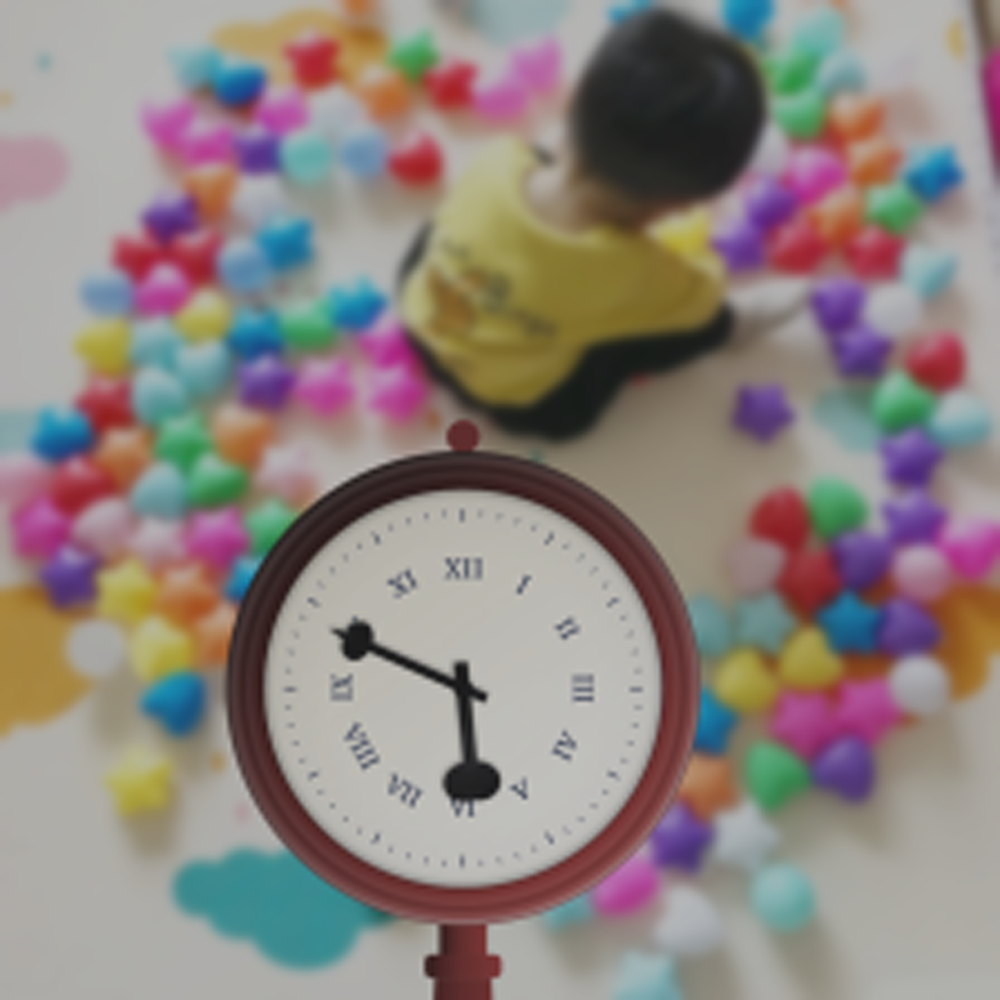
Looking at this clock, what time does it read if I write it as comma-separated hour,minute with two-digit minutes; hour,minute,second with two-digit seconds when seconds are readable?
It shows 5,49
